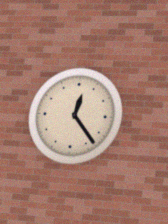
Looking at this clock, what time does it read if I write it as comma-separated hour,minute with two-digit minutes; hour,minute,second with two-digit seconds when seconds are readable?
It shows 12,23
